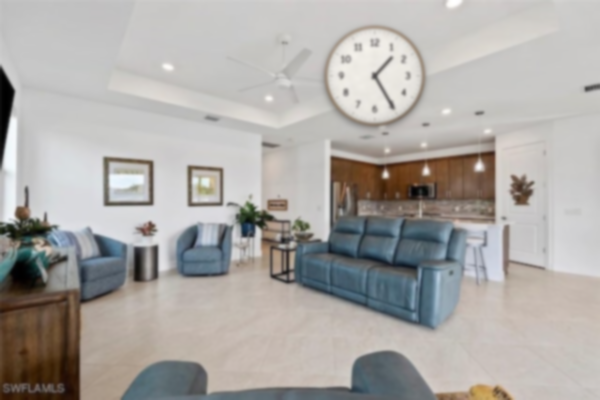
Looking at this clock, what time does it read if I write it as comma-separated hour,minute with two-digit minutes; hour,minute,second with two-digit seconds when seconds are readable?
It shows 1,25
